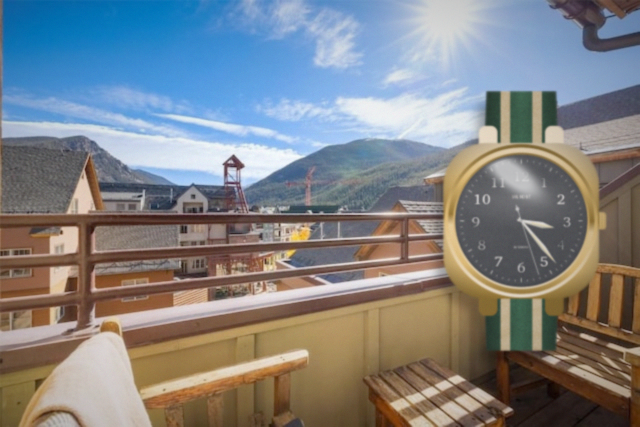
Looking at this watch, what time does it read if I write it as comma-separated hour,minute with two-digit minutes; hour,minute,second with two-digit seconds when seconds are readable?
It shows 3,23,27
